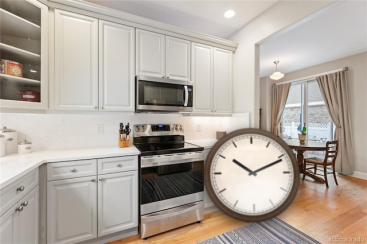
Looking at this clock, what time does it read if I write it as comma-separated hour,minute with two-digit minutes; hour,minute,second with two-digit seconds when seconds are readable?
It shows 10,11
